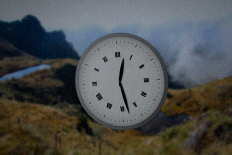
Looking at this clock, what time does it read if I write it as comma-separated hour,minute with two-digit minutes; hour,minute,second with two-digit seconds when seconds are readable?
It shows 12,28
